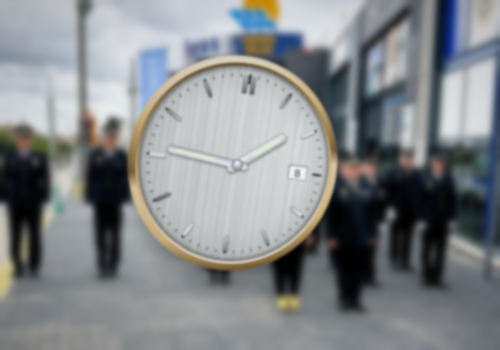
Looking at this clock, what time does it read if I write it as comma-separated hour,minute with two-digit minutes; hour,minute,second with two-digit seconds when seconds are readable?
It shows 1,46
